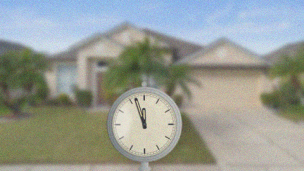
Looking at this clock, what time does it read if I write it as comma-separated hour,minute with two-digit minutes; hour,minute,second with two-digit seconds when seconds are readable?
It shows 11,57
